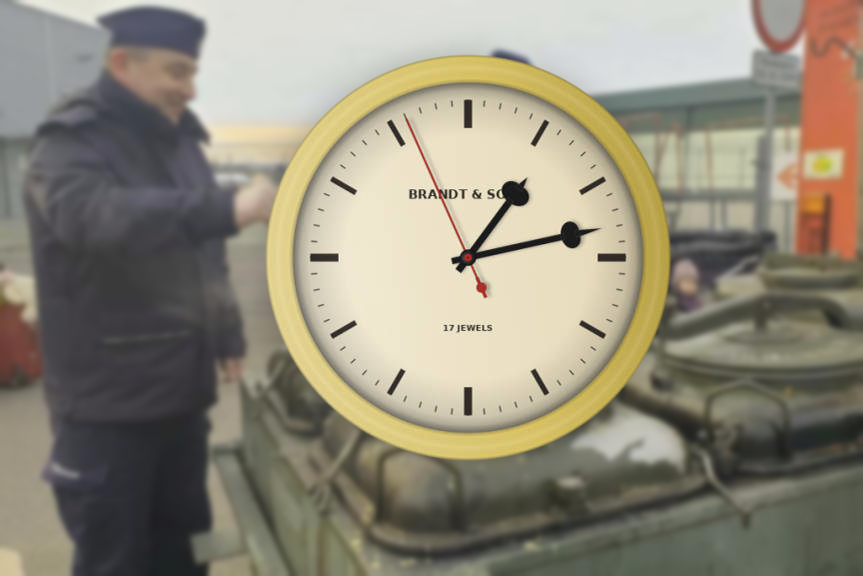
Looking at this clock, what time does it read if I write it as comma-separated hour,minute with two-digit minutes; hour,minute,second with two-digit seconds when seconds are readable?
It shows 1,12,56
